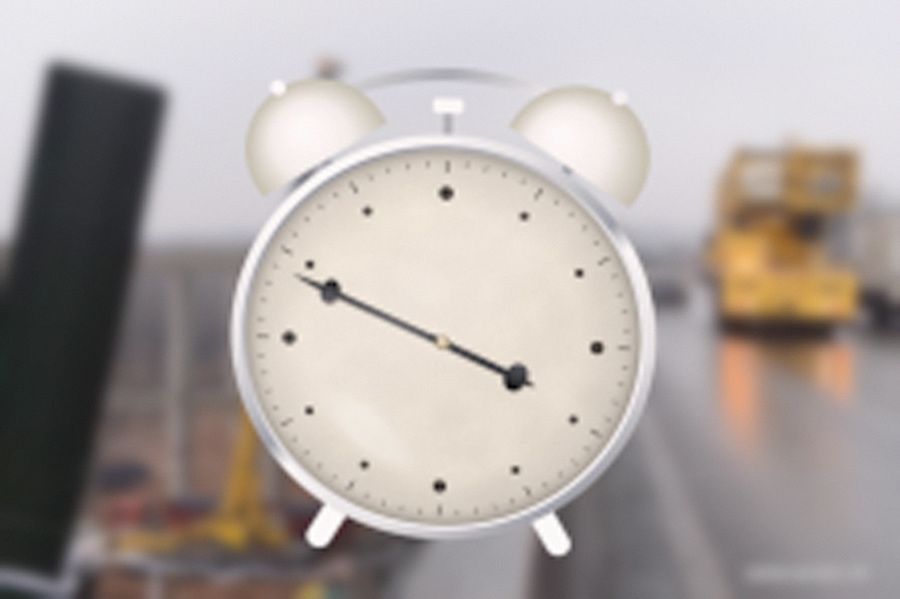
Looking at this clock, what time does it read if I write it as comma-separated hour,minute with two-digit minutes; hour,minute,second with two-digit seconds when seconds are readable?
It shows 3,49
